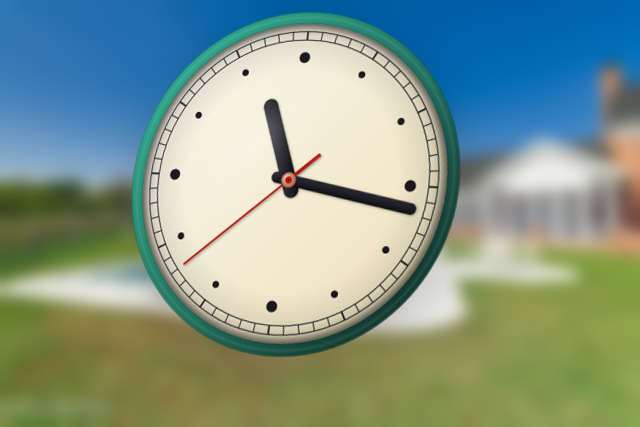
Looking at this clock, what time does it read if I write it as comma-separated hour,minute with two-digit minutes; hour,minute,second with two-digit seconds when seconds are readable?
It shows 11,16,38
